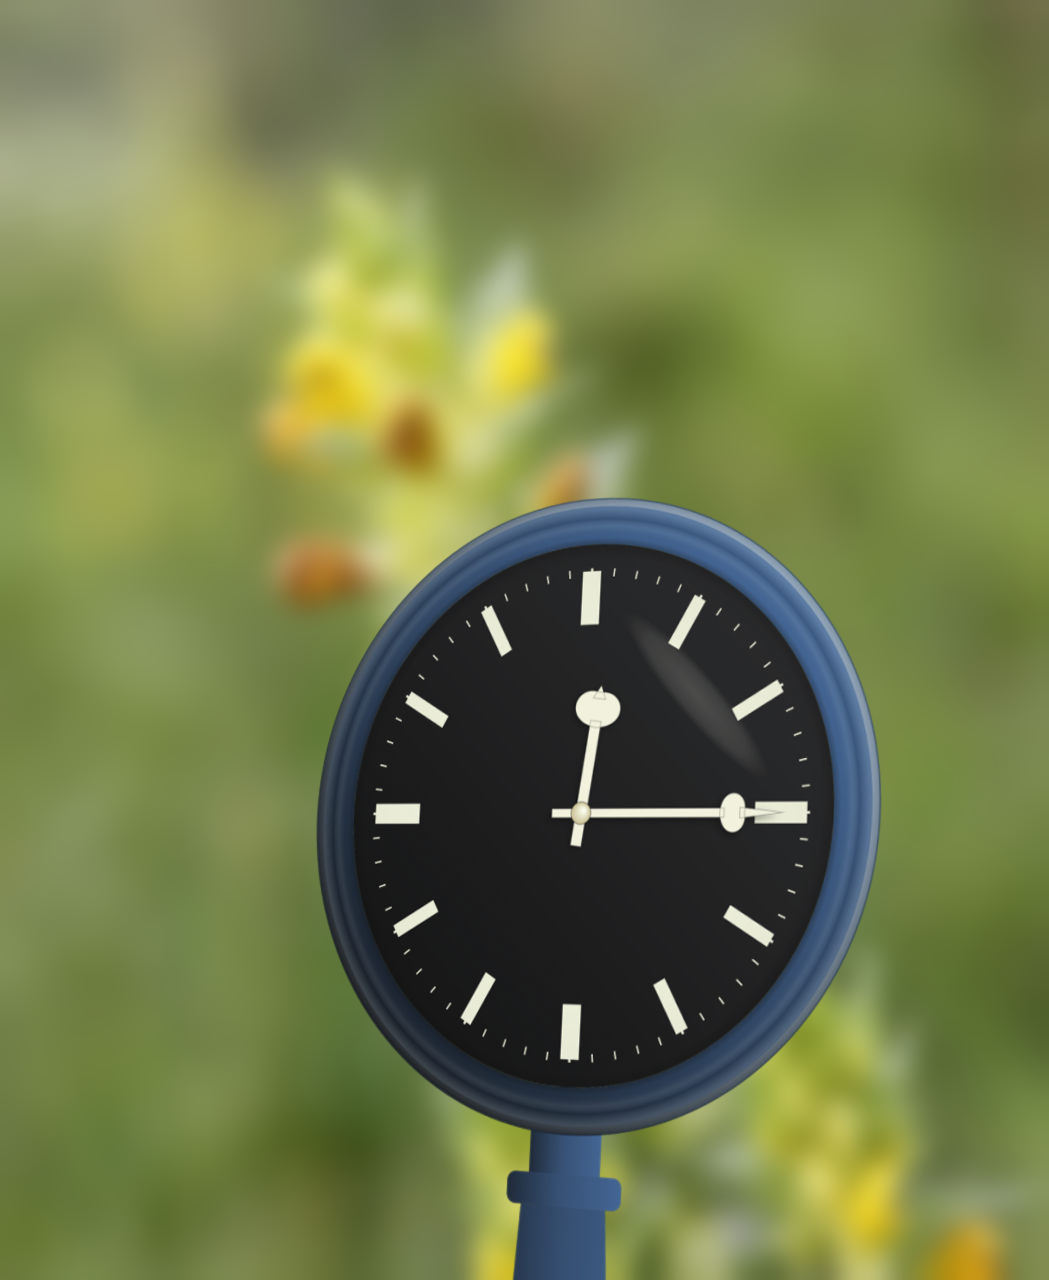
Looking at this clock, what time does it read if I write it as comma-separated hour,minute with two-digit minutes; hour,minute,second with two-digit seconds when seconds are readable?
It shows 12,15
